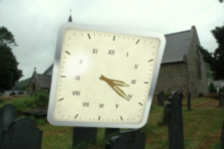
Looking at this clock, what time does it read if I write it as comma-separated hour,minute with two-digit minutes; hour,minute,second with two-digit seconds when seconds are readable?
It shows 3,21
